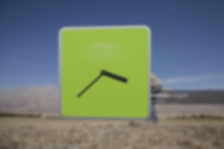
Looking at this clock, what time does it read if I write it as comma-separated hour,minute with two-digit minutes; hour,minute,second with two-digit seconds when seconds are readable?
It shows 3,38
